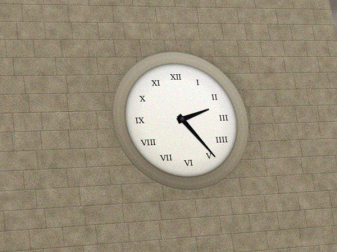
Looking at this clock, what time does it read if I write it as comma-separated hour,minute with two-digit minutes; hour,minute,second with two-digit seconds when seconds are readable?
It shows 2,24
